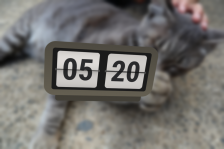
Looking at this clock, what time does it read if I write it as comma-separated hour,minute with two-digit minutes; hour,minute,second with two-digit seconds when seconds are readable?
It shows 5,20
